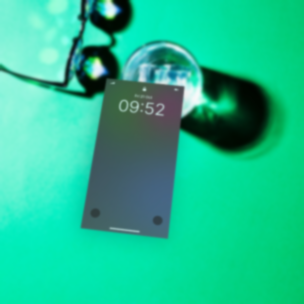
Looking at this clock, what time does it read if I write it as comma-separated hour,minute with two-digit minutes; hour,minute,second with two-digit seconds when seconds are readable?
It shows 9,52
